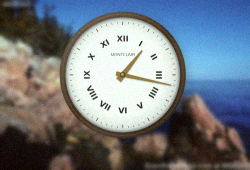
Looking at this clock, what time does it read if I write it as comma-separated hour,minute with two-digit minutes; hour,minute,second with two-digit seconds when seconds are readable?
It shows 1,17
